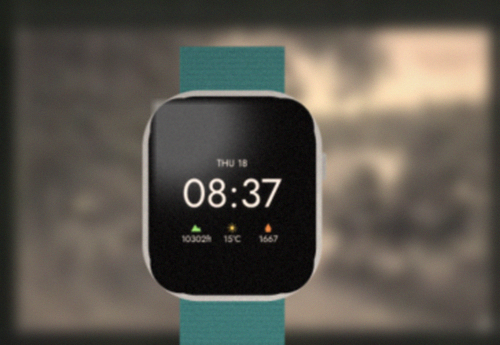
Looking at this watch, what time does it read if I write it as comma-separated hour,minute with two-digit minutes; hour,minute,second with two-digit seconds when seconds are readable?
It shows 8,37
